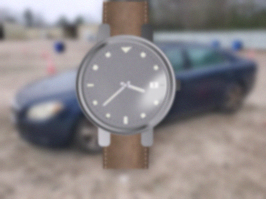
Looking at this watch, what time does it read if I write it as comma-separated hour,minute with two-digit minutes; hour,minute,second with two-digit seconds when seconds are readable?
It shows 3,38
